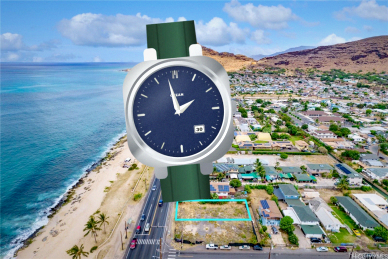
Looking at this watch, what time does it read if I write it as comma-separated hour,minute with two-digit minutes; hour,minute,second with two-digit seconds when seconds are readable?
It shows 1,58
